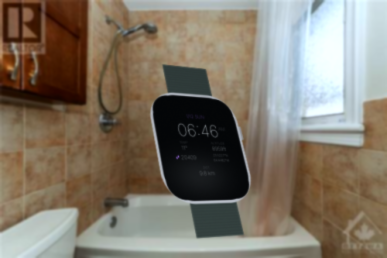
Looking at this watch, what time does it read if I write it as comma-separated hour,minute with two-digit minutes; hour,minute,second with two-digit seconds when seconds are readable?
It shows 6,46
